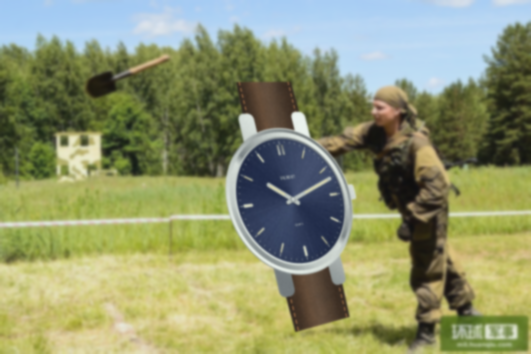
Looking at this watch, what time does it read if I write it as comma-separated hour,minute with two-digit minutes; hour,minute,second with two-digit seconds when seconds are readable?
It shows 10,12
